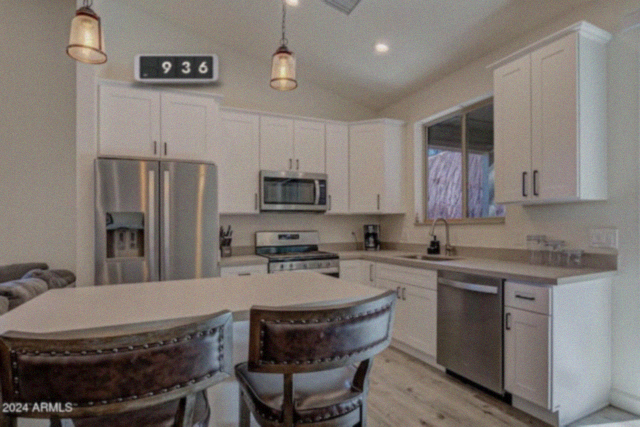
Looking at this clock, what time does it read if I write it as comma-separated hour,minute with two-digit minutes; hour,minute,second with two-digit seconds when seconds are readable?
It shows 9,36
